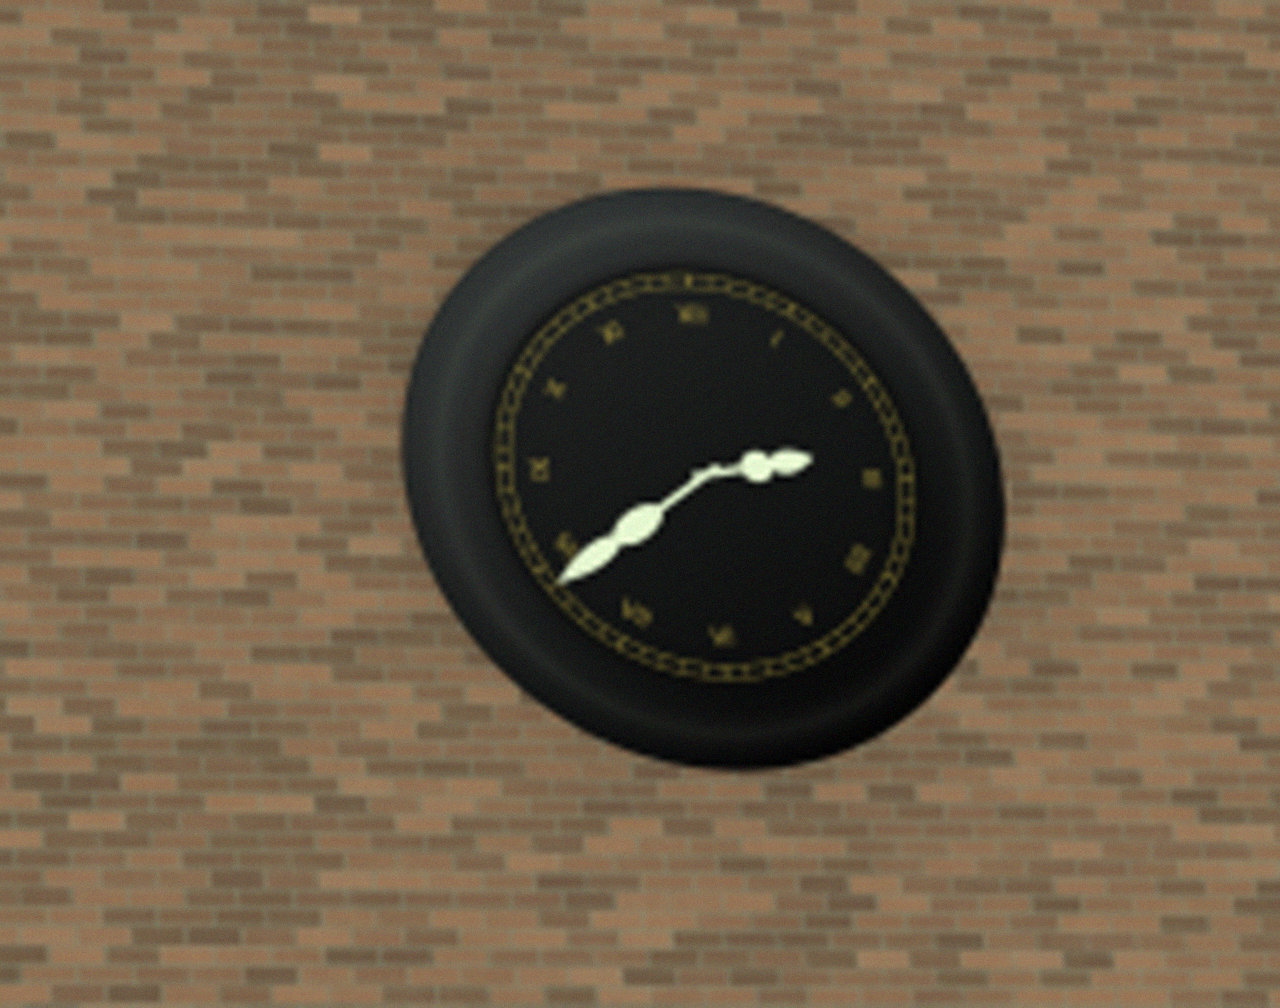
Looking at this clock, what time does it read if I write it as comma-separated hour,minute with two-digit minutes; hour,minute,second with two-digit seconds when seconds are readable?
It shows 2,39
